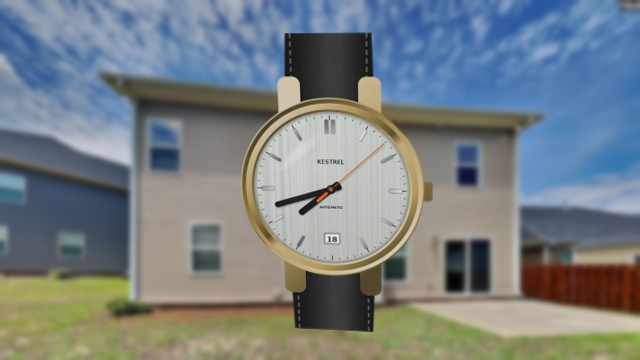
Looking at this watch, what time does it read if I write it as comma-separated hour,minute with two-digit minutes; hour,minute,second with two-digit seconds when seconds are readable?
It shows 7,42,08
